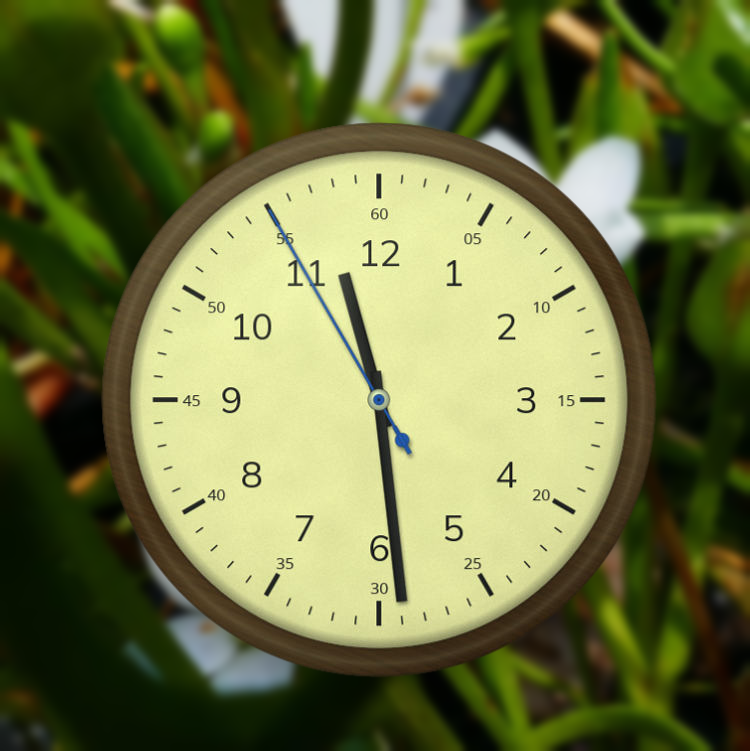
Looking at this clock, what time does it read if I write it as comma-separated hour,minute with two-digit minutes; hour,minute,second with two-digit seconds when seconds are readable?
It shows 11,28,55
